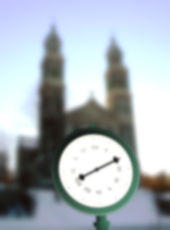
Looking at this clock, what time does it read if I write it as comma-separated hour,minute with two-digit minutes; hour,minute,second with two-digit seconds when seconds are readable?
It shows 8,11
